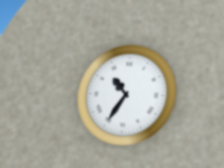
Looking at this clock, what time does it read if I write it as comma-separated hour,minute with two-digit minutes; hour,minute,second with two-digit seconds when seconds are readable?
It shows 10,35
